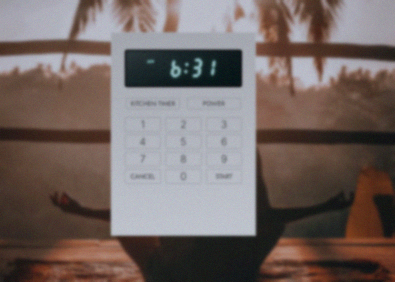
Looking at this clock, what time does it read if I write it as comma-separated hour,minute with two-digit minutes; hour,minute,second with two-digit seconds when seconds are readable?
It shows 6,31
